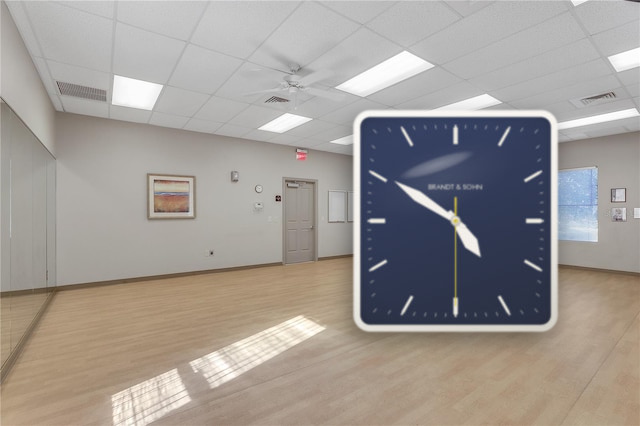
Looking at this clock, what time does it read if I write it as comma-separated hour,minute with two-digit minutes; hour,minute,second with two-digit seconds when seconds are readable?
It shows 4,50,30
